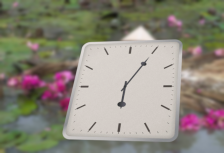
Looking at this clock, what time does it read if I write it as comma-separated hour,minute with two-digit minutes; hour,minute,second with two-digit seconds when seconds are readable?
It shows 6,05
